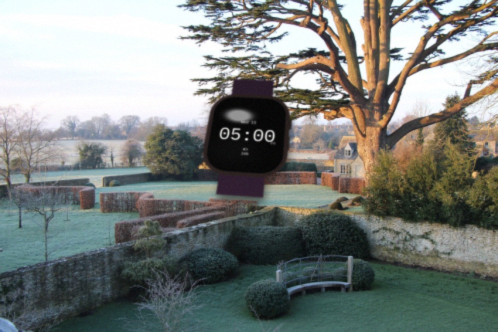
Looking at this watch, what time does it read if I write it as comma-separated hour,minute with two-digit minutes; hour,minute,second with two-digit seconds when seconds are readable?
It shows 5,00
